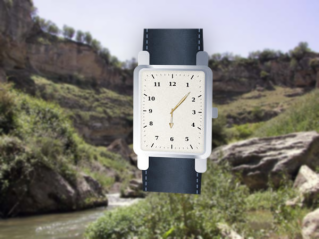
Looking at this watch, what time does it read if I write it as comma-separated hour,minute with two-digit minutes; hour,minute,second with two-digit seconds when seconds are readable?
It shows 6,07
